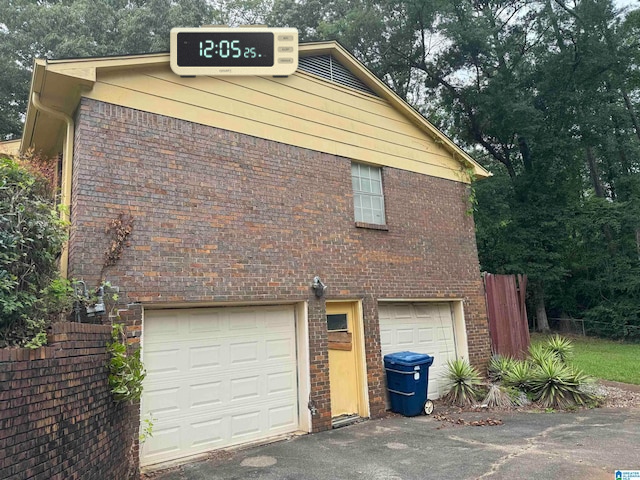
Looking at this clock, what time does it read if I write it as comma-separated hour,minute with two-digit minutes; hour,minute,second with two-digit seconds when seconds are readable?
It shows 12,05,25
